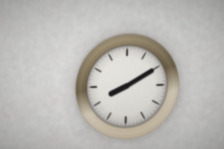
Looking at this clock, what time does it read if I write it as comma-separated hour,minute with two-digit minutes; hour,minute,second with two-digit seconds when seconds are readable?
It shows 8,10
